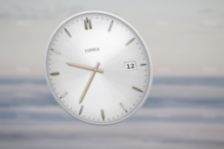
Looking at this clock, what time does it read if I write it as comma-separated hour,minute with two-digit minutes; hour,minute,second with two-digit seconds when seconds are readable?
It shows 9,36
